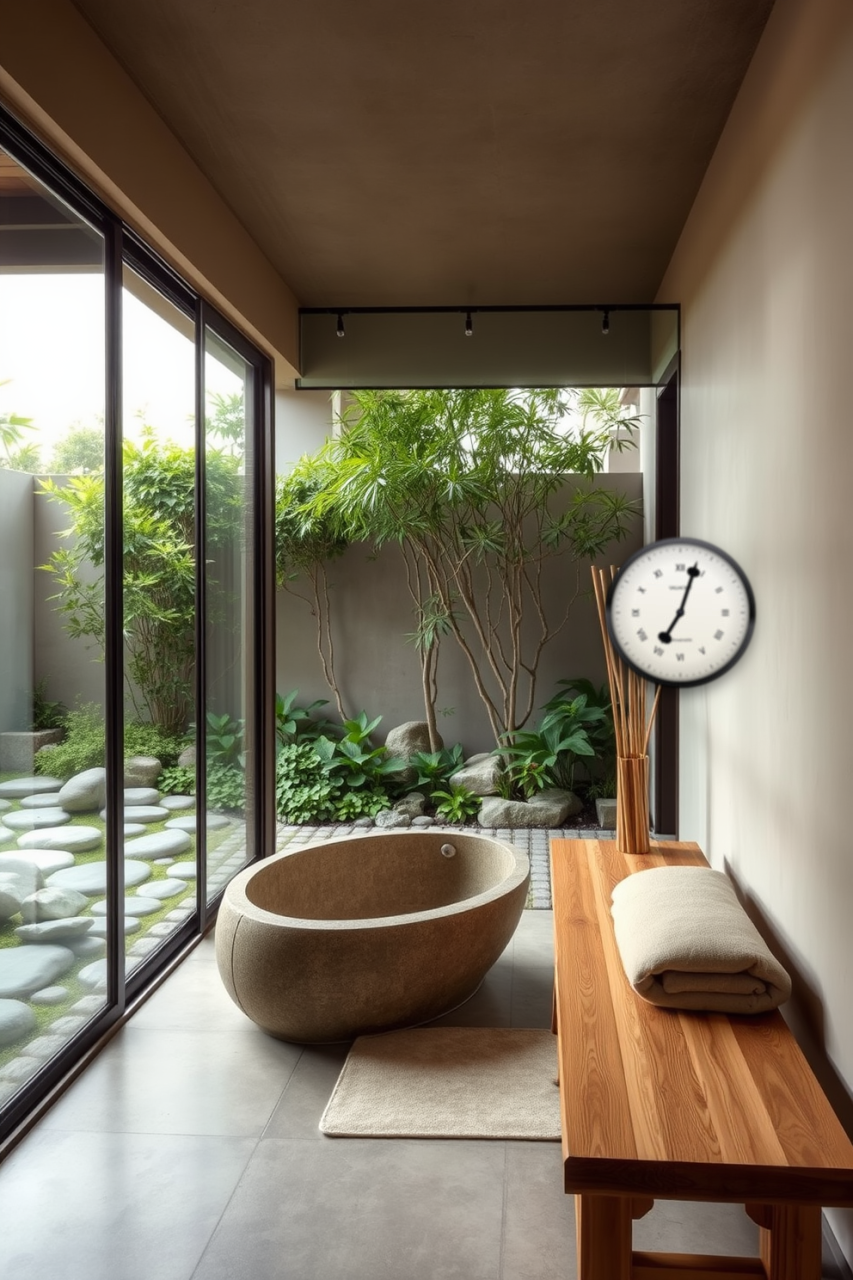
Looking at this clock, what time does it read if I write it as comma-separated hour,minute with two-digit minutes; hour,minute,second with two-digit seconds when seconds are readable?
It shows 7,03
